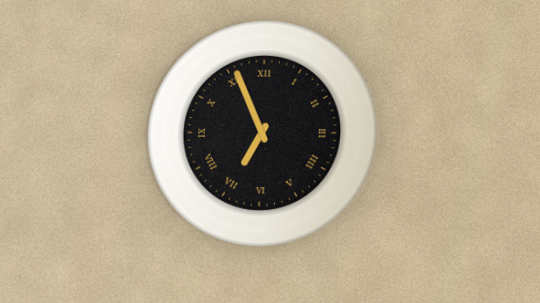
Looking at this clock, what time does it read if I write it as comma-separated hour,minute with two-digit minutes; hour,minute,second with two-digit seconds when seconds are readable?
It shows 6,56
